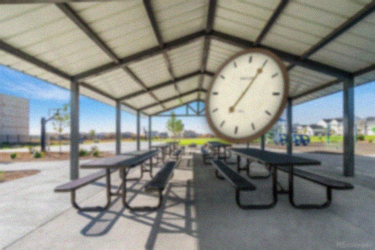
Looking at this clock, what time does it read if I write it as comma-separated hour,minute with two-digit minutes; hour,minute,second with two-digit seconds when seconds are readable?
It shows 7,05
